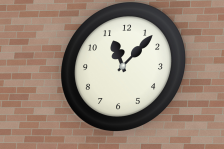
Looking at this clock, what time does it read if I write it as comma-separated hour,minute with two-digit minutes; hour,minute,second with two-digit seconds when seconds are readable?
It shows 11,07
